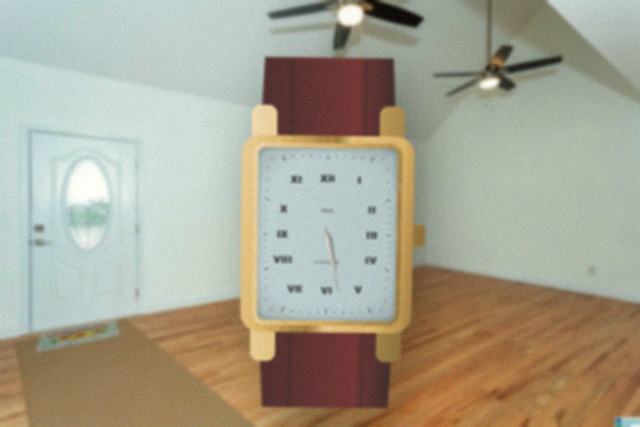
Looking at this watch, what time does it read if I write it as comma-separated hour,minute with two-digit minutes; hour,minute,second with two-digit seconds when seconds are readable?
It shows 5,28
